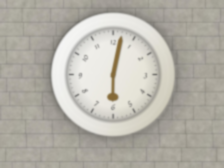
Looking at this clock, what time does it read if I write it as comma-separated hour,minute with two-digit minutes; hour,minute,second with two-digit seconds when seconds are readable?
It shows 6,02
